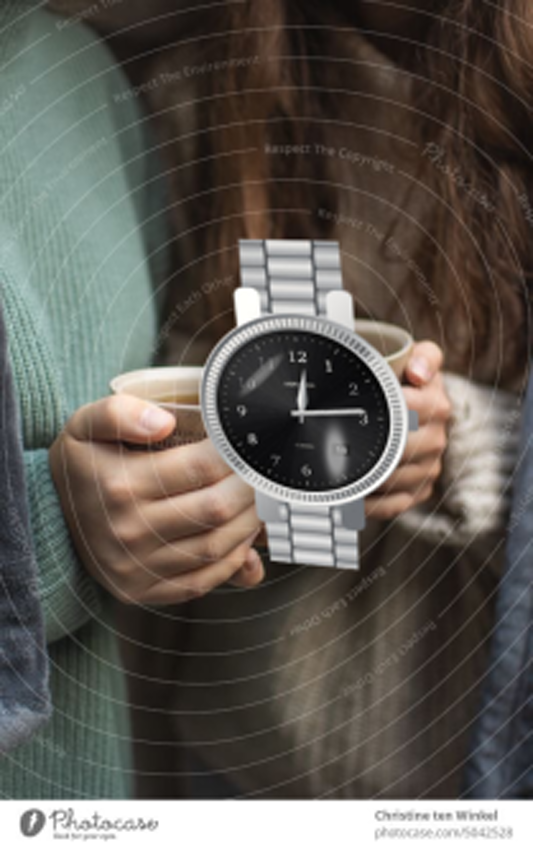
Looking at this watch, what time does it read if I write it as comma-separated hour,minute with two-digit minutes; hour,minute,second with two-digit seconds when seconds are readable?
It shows 12,14
